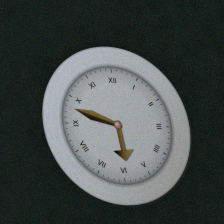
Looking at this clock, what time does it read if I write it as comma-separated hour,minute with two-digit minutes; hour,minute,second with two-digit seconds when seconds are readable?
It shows 5,48
